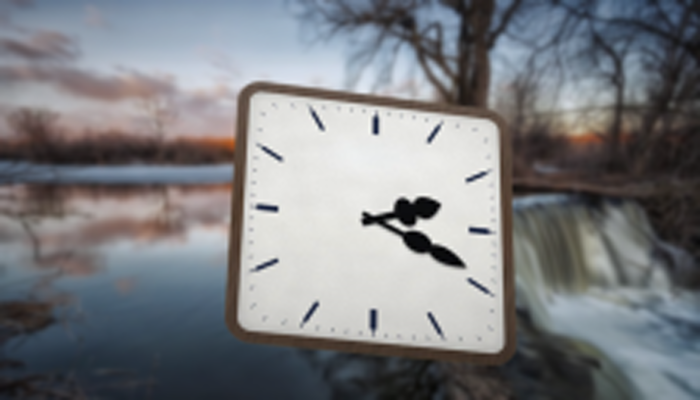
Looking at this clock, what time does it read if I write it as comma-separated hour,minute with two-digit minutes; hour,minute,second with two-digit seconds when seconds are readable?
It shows 2,19
